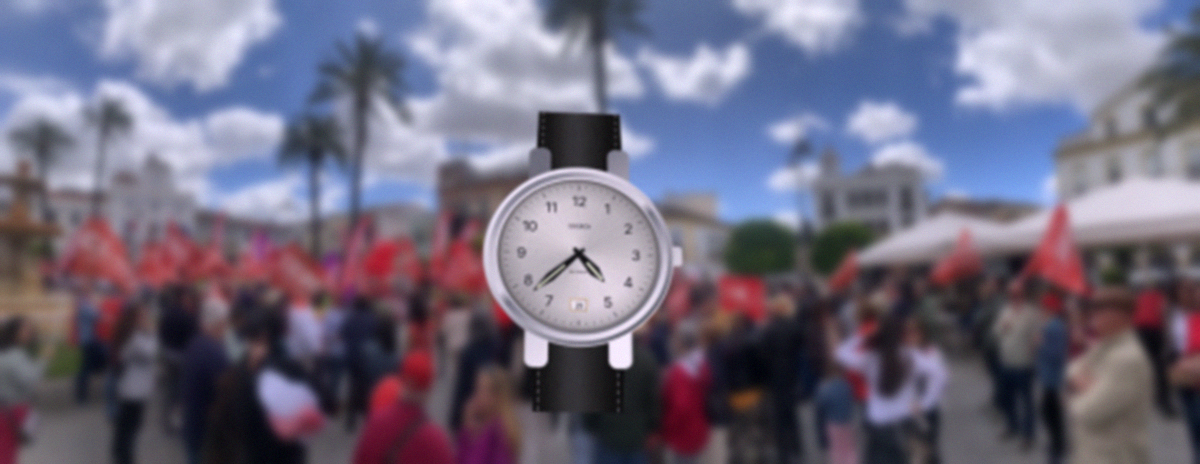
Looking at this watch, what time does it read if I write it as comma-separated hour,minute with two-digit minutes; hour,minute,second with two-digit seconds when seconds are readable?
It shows 4,38
